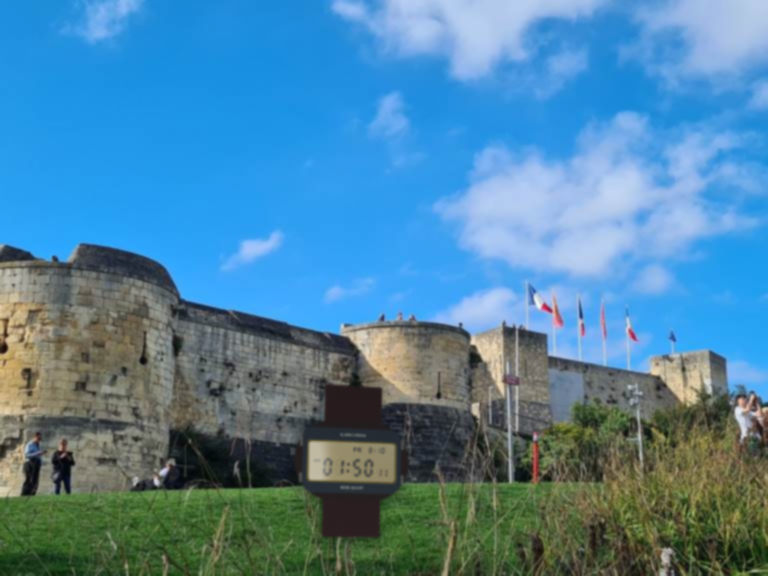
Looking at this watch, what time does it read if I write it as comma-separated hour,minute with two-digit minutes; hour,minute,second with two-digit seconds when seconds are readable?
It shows 1,50
